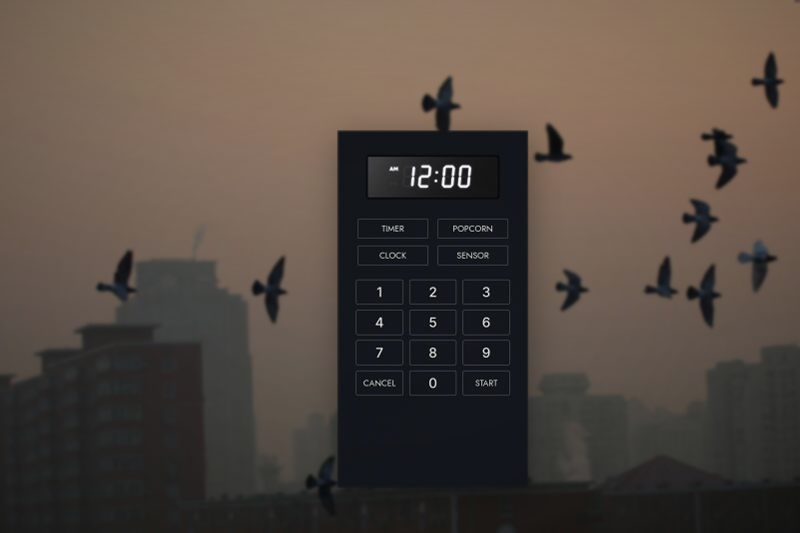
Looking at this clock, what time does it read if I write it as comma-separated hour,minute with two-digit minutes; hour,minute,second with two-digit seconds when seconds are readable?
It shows 12,00
